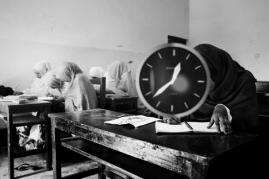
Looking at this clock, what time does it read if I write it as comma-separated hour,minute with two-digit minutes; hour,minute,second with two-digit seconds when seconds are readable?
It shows 12,38
